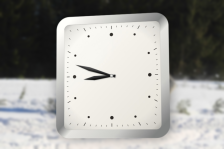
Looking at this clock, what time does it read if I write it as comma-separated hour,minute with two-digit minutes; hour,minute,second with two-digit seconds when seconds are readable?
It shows 8,48
